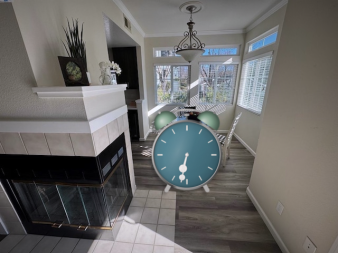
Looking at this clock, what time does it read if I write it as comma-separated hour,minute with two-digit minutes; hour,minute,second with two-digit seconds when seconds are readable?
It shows 6,32
